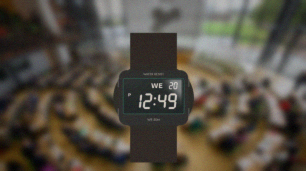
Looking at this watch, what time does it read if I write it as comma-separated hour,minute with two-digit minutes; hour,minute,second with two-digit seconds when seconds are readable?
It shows 12,49
